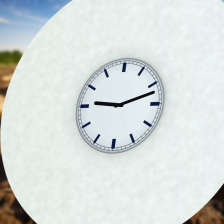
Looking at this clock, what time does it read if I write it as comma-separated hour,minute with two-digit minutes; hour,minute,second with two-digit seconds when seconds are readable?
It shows 9,12
